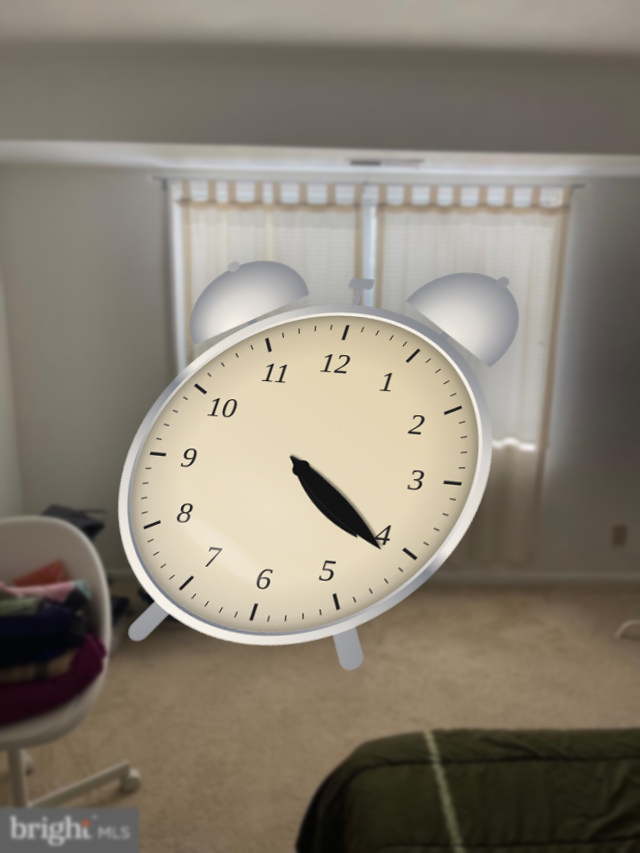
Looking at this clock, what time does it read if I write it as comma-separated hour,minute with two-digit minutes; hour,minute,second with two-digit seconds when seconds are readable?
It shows 4,21
